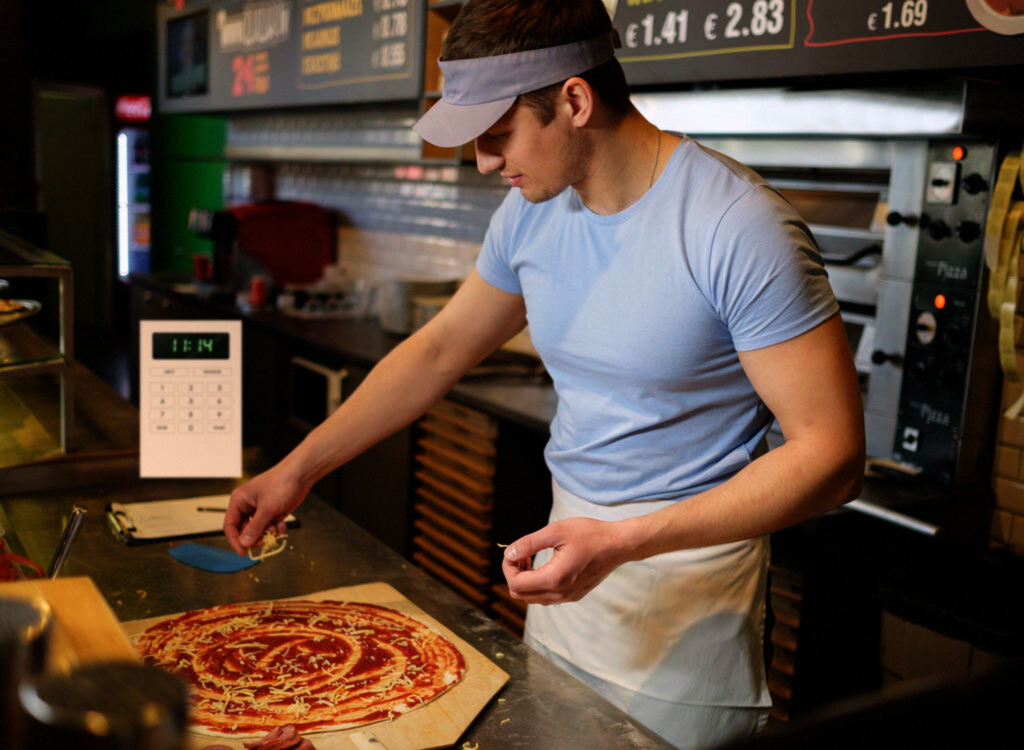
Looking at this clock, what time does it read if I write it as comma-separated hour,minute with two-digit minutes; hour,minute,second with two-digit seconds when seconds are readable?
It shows 11,14
